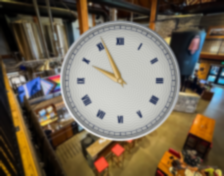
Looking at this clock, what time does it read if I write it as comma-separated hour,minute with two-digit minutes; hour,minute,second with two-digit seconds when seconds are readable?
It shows 9,56
